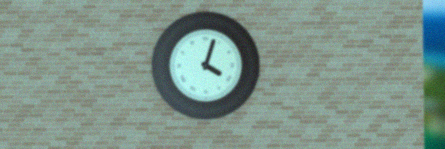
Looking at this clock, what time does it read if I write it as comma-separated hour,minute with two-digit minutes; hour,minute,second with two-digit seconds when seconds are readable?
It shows 4,03
